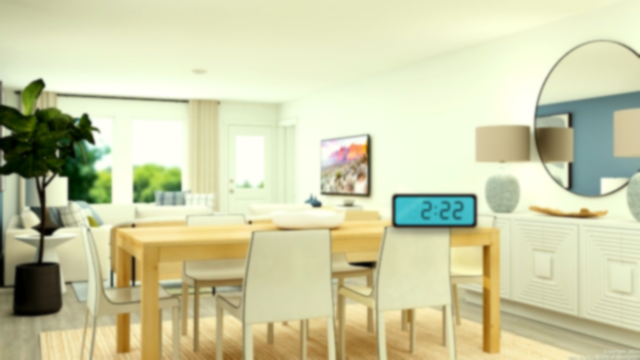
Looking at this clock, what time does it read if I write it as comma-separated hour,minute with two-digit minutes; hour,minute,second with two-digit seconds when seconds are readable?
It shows 2,22
